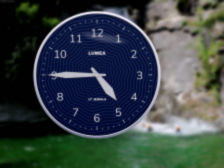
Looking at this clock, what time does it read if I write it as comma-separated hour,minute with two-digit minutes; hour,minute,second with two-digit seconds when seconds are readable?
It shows 4,45
